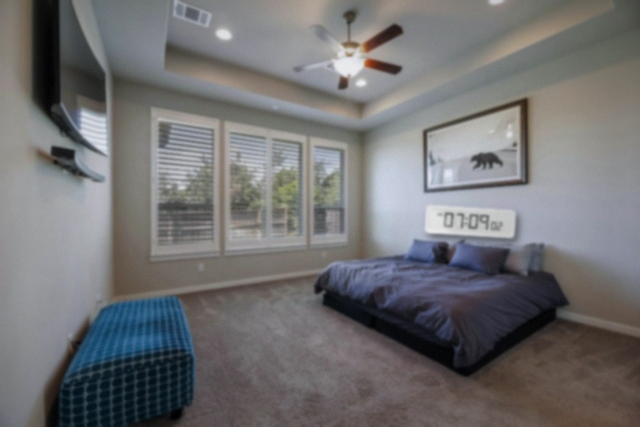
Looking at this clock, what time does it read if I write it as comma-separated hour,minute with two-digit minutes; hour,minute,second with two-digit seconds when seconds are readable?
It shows 7,09
